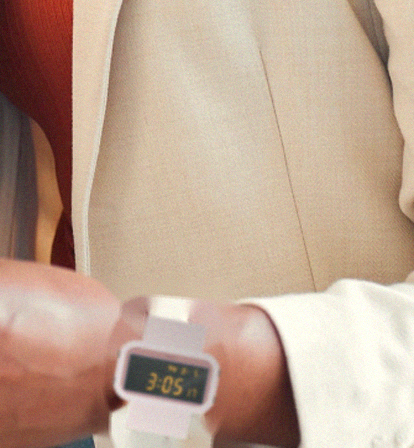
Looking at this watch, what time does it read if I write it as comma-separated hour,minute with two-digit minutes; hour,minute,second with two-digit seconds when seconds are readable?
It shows 3,05
